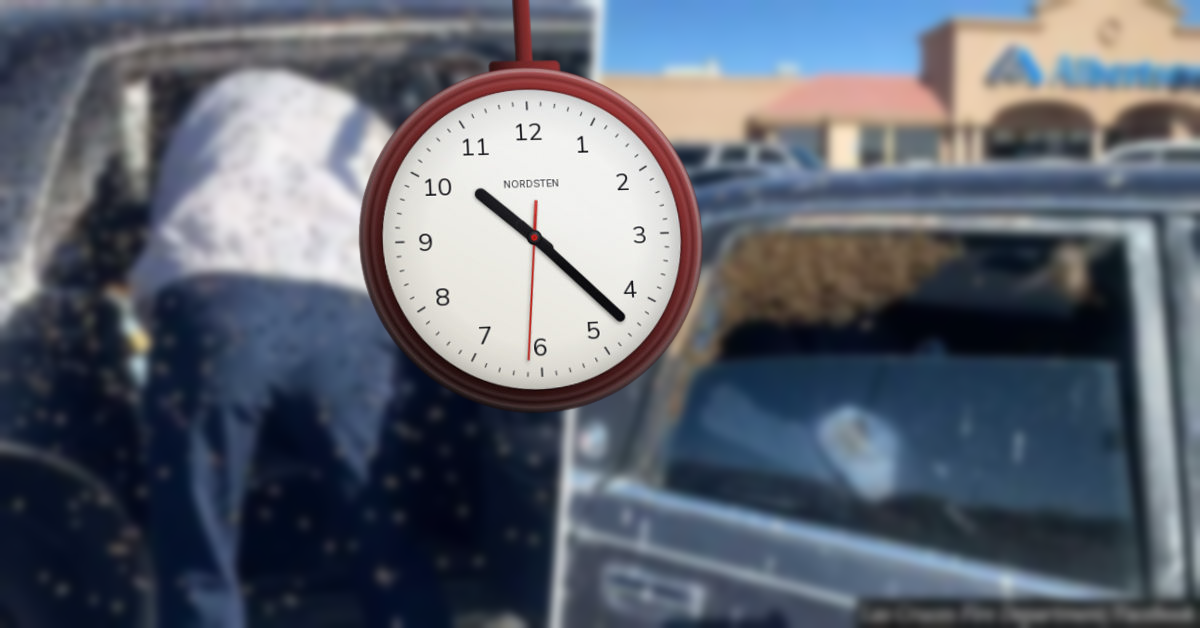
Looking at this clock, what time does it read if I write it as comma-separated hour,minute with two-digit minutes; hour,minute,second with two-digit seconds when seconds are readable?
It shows 10,22,31
